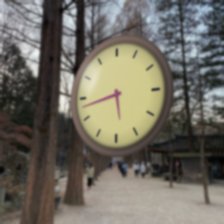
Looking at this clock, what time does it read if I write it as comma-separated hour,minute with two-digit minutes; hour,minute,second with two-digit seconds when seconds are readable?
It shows 5,43
